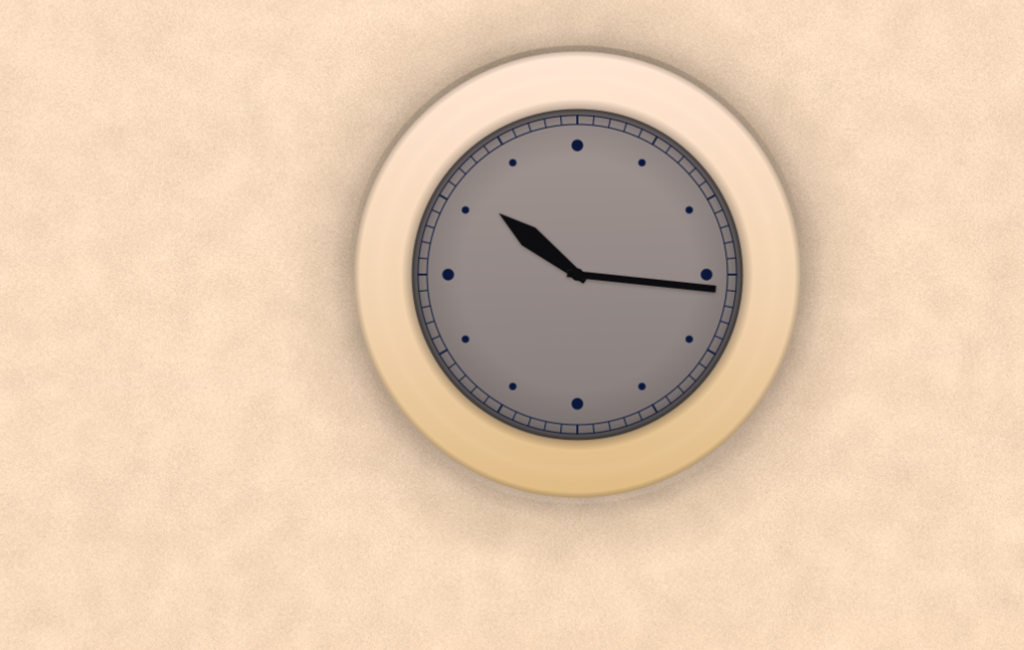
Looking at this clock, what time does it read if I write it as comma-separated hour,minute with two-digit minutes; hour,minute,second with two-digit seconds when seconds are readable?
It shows 10,16
